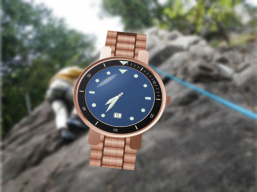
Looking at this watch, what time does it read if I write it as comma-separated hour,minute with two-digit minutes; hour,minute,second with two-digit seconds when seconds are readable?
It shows 7,35
